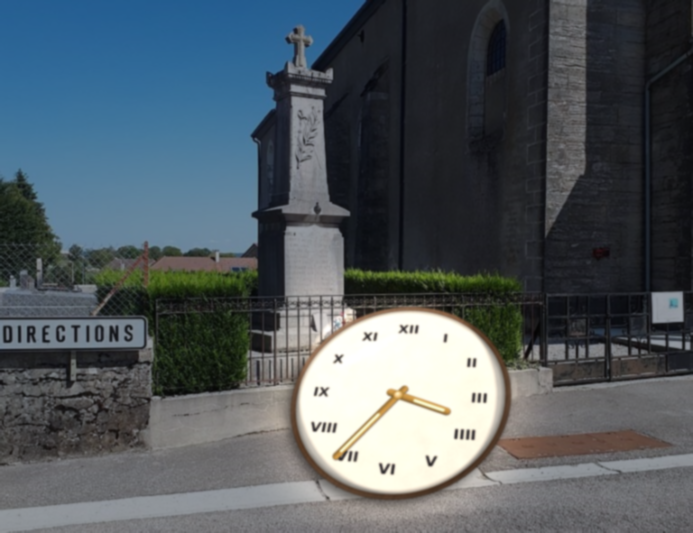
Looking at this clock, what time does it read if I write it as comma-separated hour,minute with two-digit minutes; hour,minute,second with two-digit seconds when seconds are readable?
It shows 3,36
